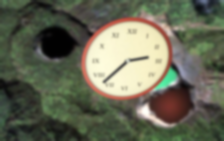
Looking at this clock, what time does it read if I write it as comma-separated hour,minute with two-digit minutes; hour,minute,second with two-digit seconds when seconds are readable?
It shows 2,37
